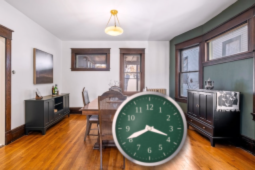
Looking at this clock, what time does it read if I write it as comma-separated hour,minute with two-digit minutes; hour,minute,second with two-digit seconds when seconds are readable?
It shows 3,41
